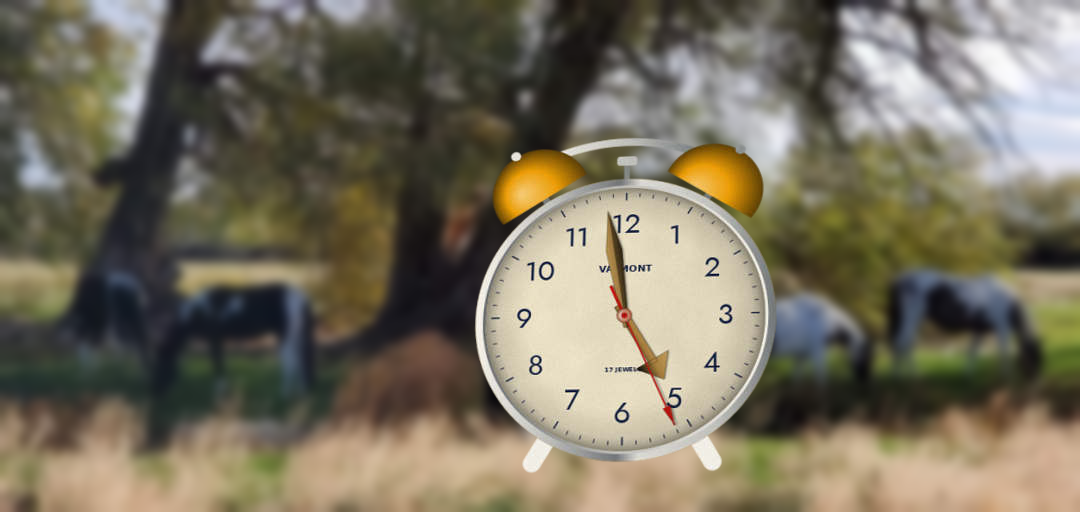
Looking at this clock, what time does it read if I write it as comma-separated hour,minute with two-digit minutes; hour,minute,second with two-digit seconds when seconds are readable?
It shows 4,58,26
